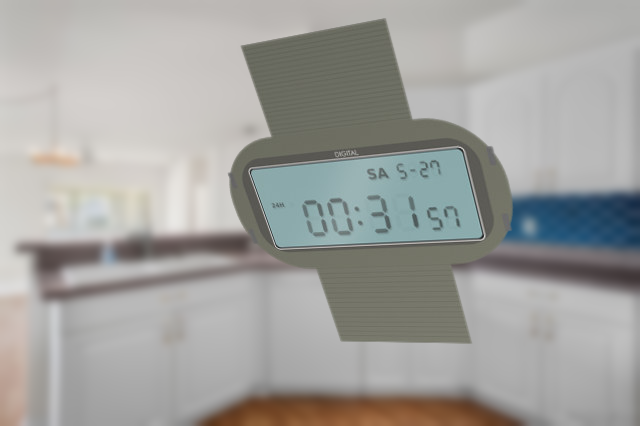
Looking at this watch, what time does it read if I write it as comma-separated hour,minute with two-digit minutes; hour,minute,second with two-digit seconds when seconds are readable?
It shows 0,31,57
